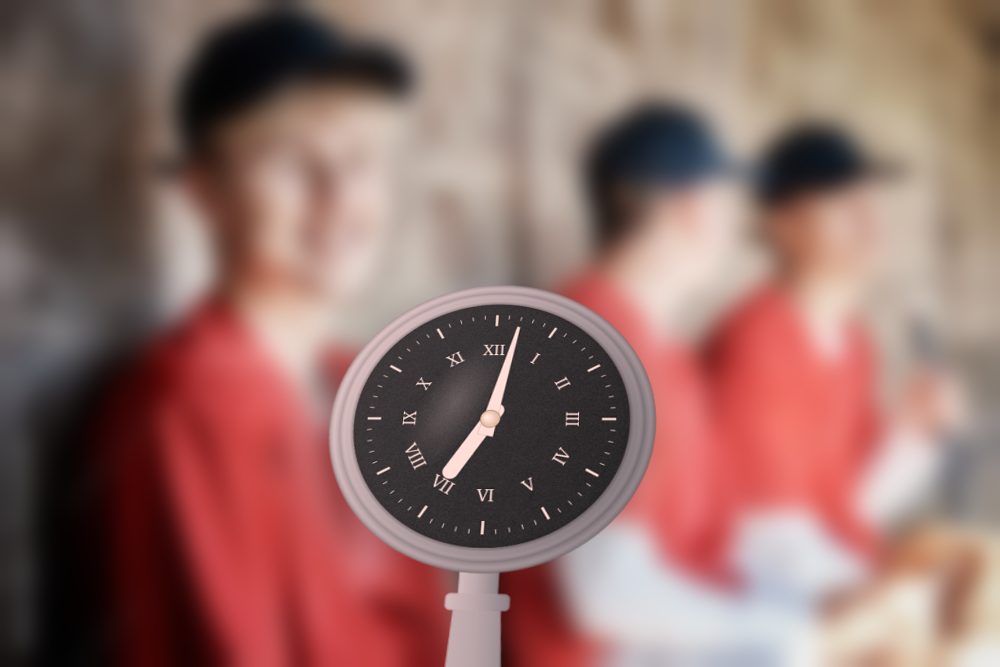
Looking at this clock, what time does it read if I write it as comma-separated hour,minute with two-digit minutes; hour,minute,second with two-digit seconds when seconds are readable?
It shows 7,02
